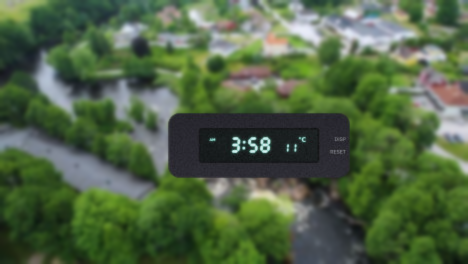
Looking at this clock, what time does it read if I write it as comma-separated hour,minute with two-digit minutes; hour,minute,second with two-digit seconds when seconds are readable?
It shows 3,58
